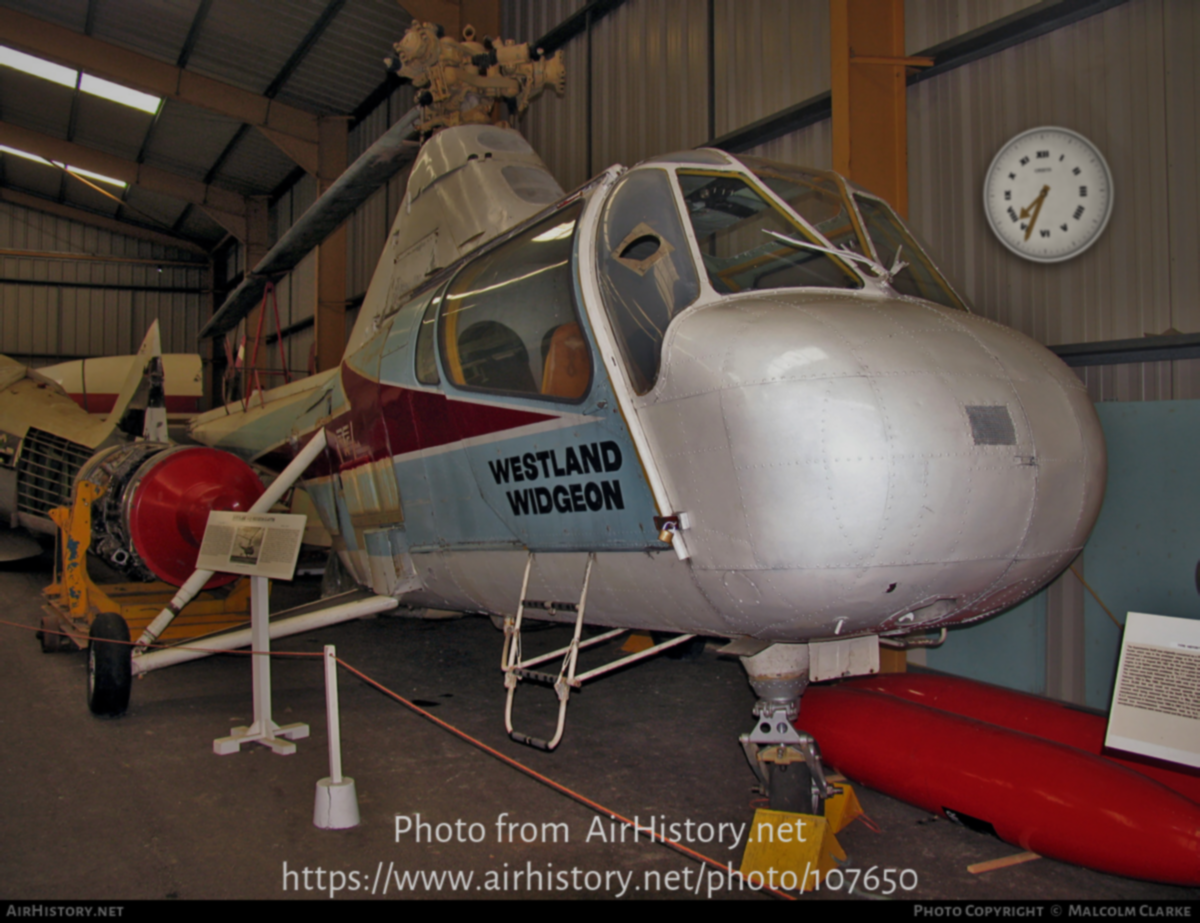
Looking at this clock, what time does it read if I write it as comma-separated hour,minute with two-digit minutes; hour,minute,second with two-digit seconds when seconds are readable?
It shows 7,34
